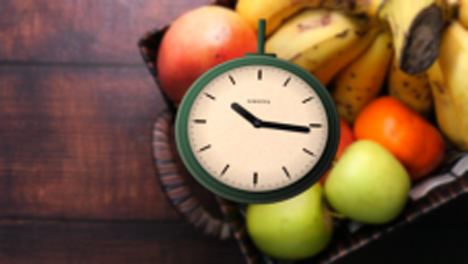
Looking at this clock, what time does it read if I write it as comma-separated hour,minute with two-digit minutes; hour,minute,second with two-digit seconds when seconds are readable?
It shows 10,16
